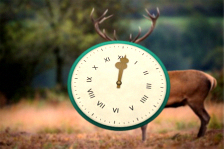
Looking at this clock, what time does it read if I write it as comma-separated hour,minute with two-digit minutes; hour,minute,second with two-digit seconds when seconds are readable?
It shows 12,01
